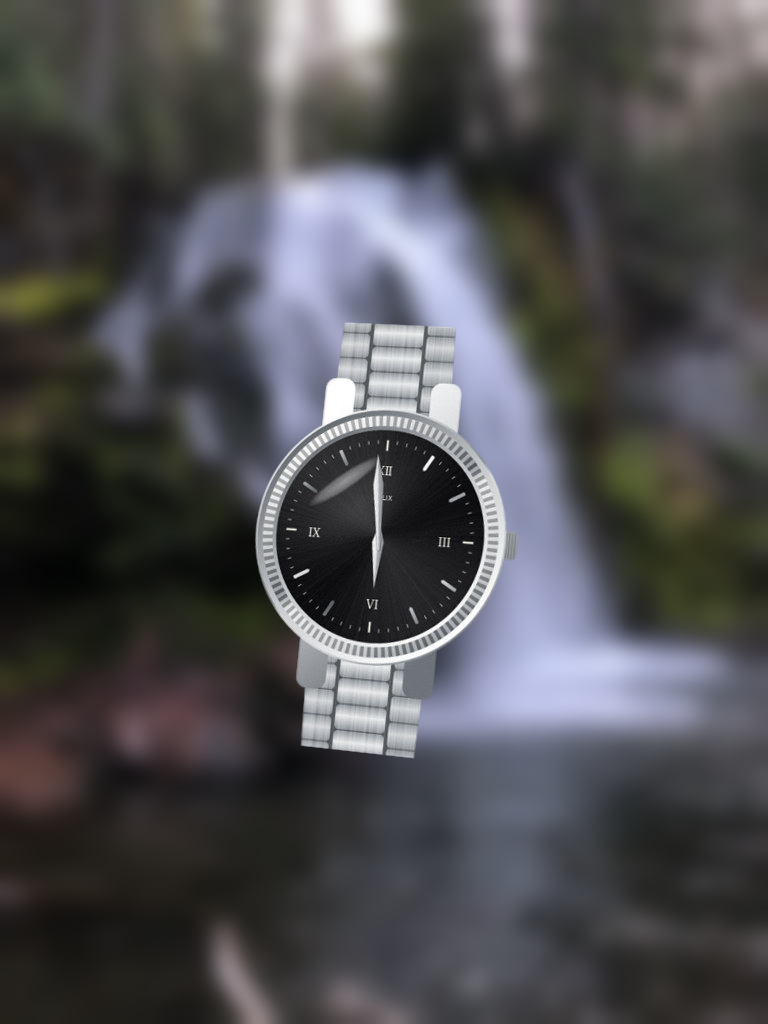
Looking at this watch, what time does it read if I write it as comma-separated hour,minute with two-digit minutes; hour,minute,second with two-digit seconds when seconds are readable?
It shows 5,59
